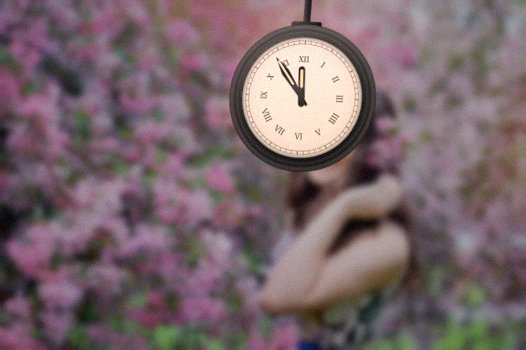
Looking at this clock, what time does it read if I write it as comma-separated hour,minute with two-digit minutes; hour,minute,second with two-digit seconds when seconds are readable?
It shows 11,54
